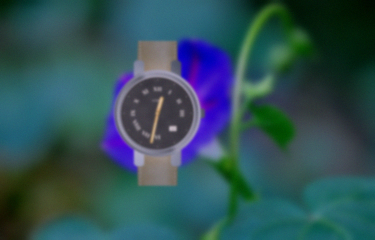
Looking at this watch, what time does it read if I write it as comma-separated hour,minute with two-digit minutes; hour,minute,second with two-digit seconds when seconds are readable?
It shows 12,32
